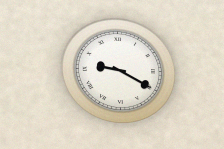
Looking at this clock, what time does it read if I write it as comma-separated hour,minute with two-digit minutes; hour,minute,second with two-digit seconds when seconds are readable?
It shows 9,20
